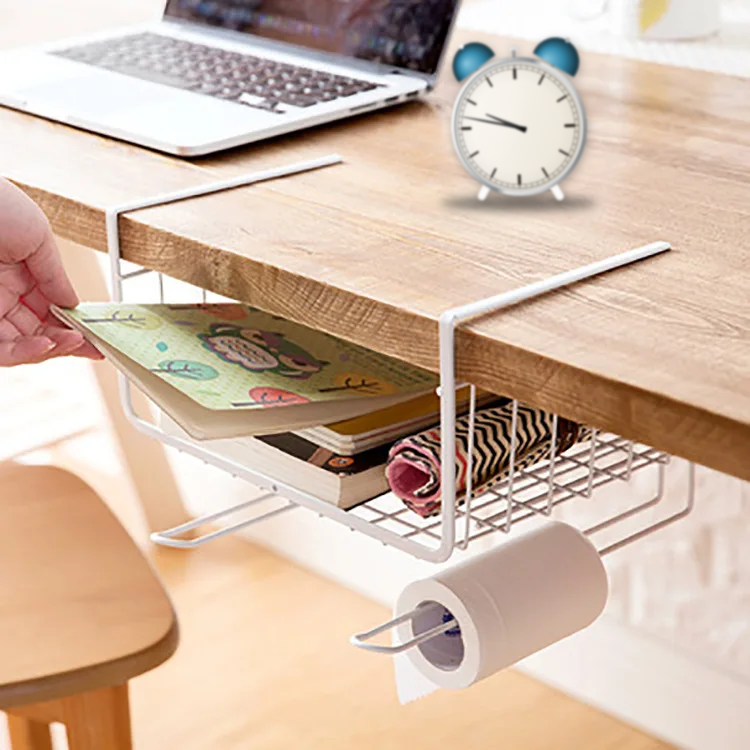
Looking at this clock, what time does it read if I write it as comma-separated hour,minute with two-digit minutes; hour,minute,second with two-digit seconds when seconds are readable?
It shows 9,47
